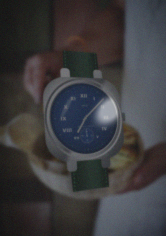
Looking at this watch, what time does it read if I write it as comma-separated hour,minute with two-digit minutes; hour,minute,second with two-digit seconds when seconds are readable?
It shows 7,08
